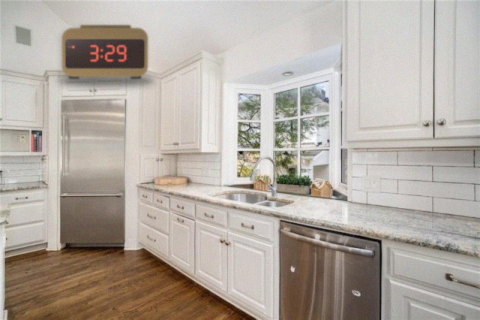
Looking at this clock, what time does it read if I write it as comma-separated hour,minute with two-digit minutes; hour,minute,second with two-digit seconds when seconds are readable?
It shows 3,29
